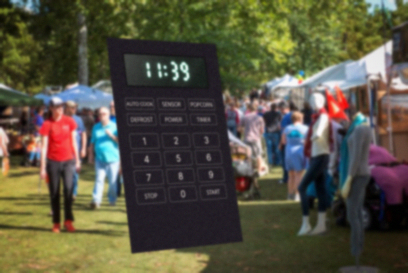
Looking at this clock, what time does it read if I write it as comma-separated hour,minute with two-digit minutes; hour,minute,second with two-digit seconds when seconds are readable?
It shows 11,39
